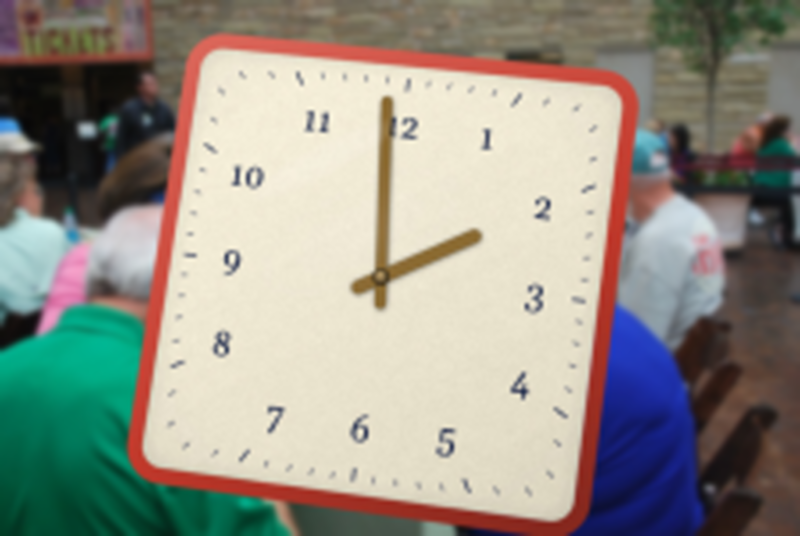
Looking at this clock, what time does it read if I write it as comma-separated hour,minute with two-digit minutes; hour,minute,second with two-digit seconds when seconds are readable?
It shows 1,59
